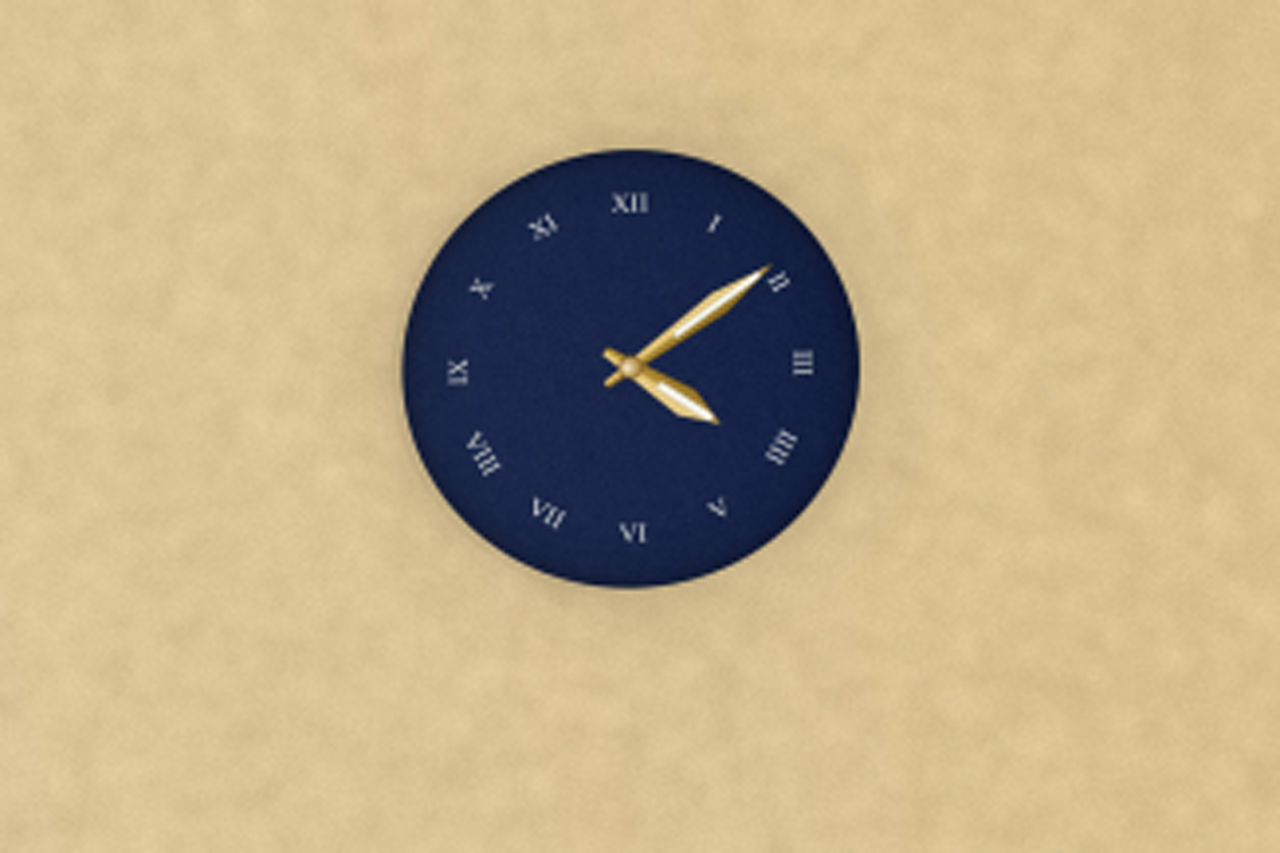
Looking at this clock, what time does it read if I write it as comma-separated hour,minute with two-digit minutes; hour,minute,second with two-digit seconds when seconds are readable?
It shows 4,09
